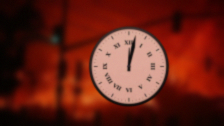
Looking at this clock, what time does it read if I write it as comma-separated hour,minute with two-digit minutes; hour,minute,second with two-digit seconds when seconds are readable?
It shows 12,02
